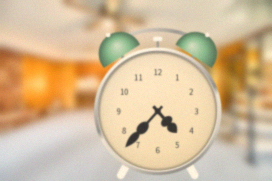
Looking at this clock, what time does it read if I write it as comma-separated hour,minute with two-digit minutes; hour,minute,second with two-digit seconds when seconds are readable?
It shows 4,37
